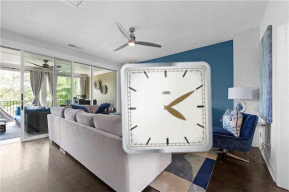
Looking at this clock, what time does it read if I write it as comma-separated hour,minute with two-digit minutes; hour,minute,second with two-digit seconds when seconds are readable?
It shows 4,10
